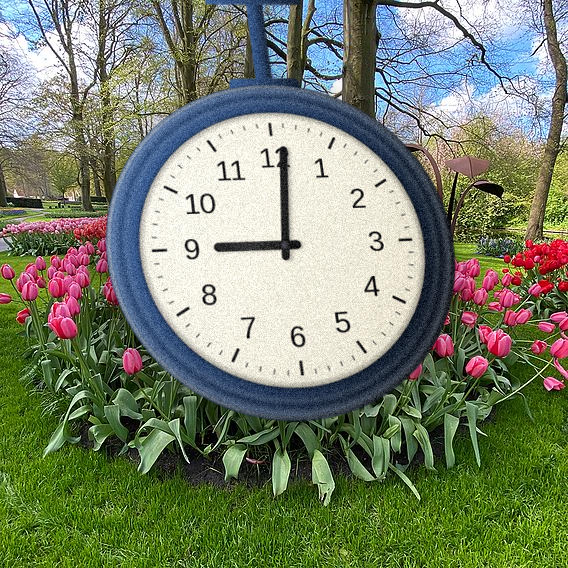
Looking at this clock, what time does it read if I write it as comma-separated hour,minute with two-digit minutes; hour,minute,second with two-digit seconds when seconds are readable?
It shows 9,01
